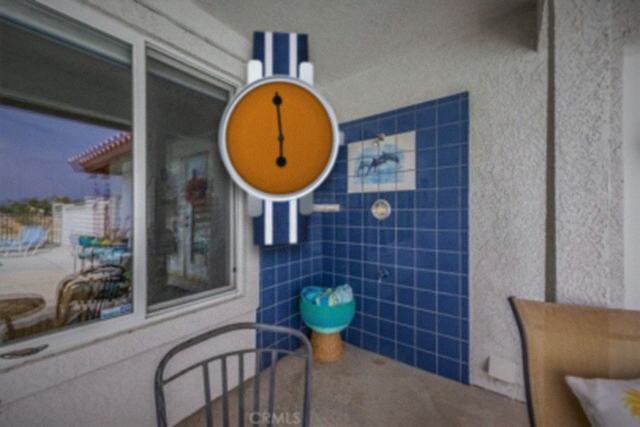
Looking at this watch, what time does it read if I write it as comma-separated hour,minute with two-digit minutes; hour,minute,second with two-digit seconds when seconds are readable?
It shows 5,59
